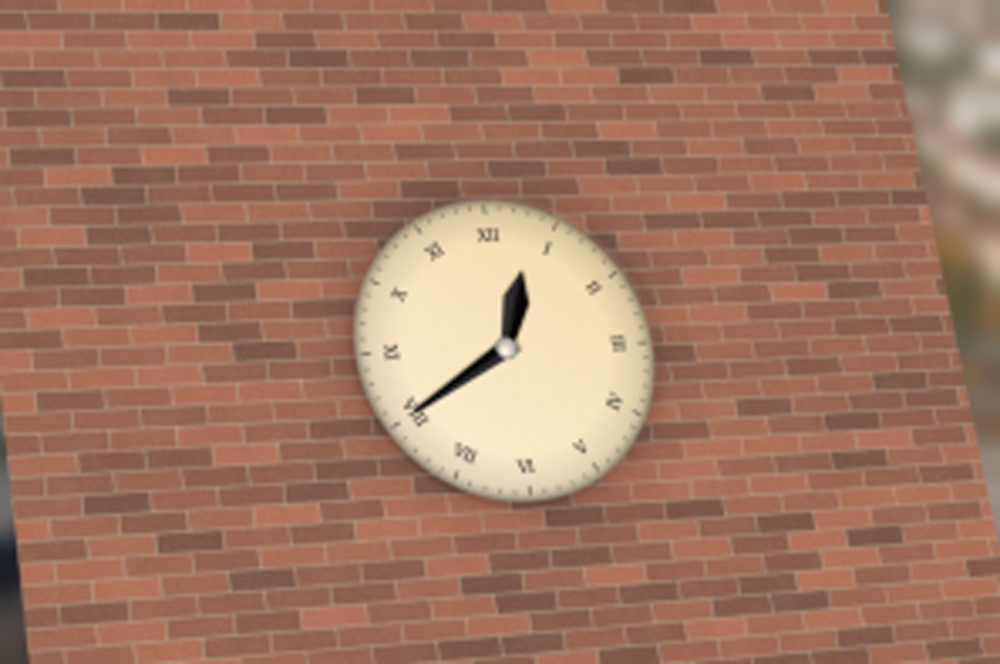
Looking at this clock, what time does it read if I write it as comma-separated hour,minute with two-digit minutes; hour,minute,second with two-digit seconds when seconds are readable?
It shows 12,40
